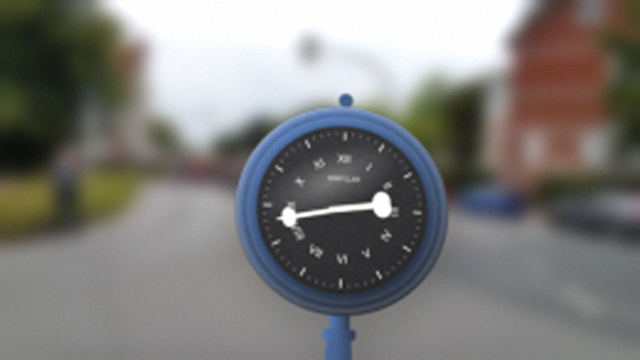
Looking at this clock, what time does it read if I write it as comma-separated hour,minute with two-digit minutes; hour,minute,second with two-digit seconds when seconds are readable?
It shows 2,43
